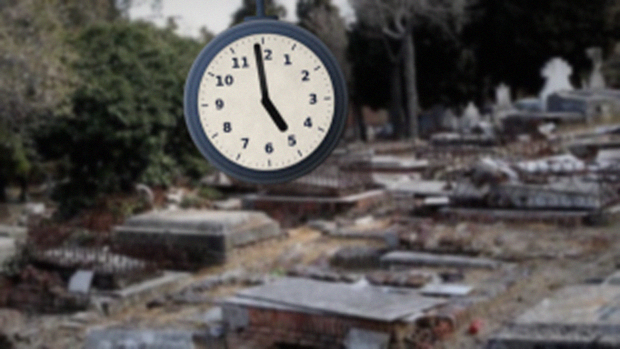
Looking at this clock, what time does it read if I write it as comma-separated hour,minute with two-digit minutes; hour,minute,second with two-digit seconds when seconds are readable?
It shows 4,59
